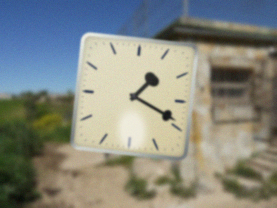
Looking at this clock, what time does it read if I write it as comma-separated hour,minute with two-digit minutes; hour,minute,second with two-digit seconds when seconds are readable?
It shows 1,19
